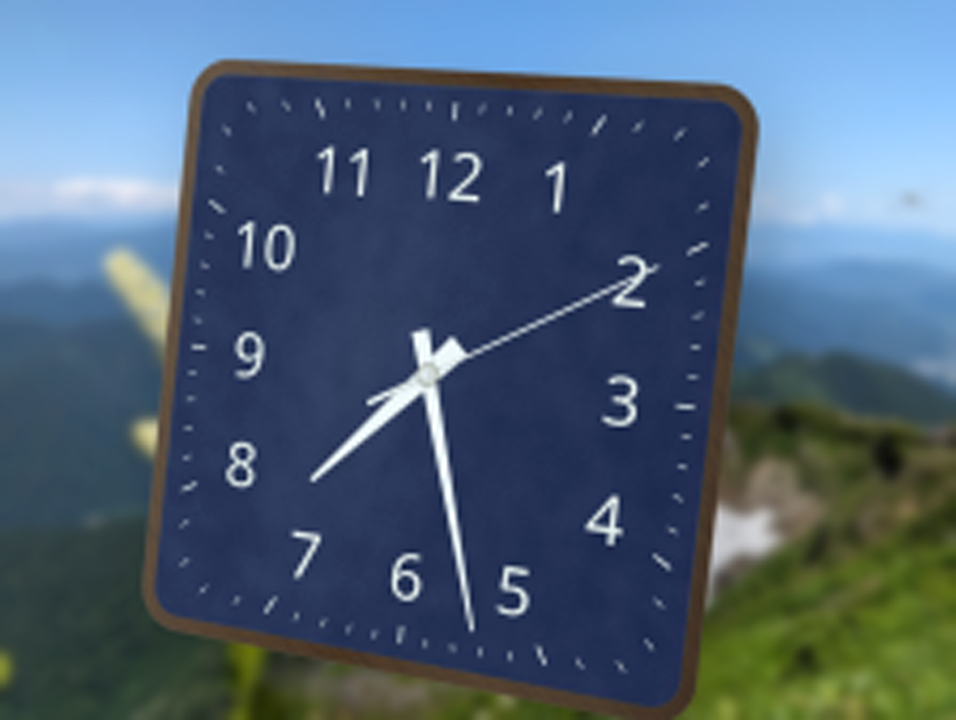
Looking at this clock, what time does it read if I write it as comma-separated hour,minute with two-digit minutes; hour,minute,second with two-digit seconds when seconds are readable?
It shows 7,27,10
